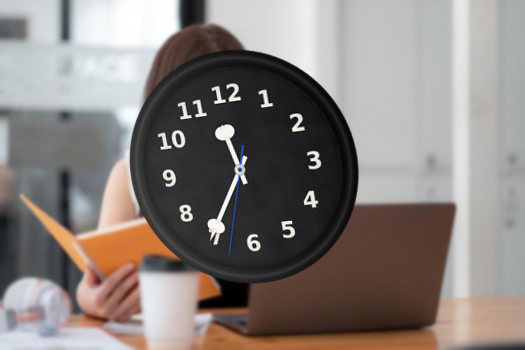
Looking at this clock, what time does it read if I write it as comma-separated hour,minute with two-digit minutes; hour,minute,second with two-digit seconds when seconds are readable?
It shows 11,35,33
